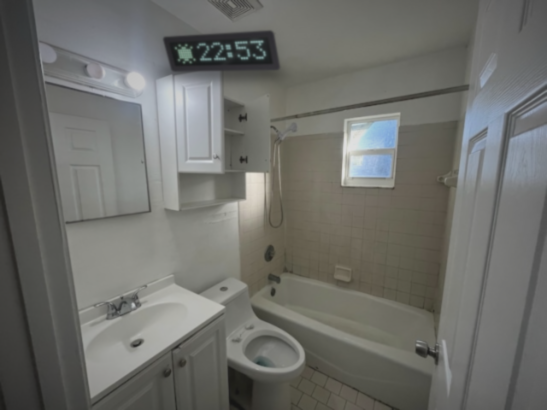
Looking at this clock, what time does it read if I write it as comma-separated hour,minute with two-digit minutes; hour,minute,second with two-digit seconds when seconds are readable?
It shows 22,53
